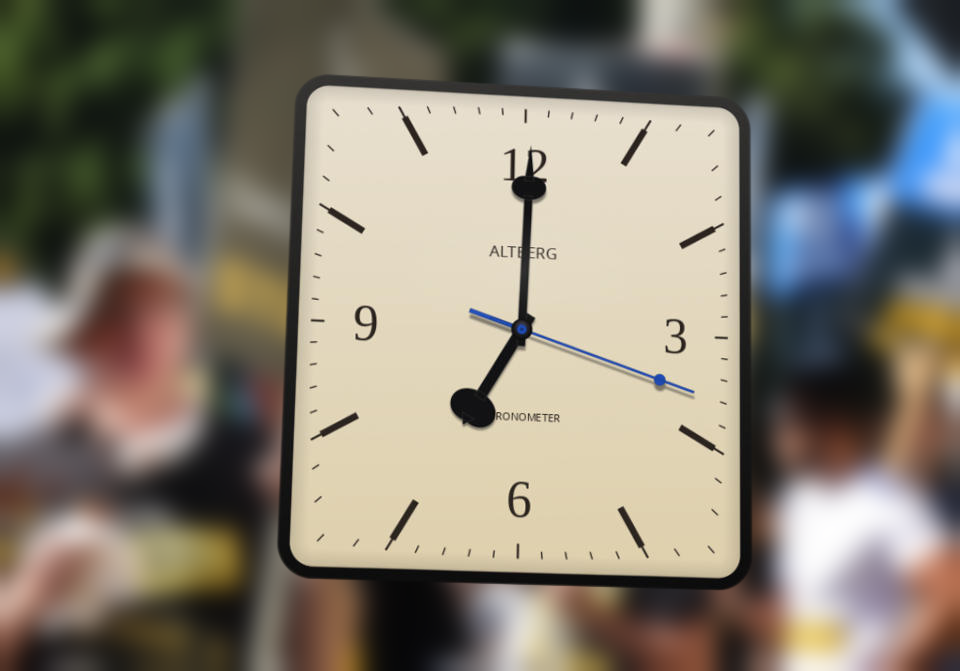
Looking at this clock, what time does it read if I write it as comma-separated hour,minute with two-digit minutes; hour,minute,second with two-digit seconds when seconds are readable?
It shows 7,00,18
